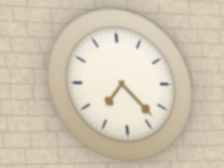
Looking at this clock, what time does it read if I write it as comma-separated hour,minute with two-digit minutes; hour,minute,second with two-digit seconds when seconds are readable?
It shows 7,23
